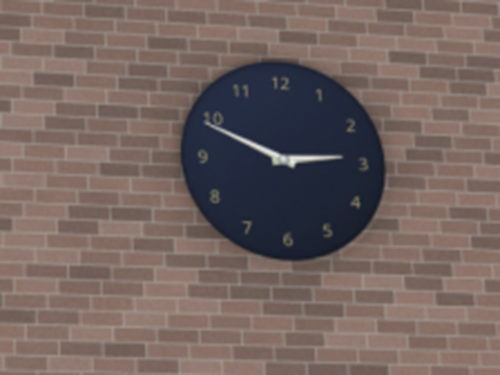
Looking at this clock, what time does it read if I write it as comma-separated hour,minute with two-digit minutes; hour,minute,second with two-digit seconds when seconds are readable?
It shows 2,49
